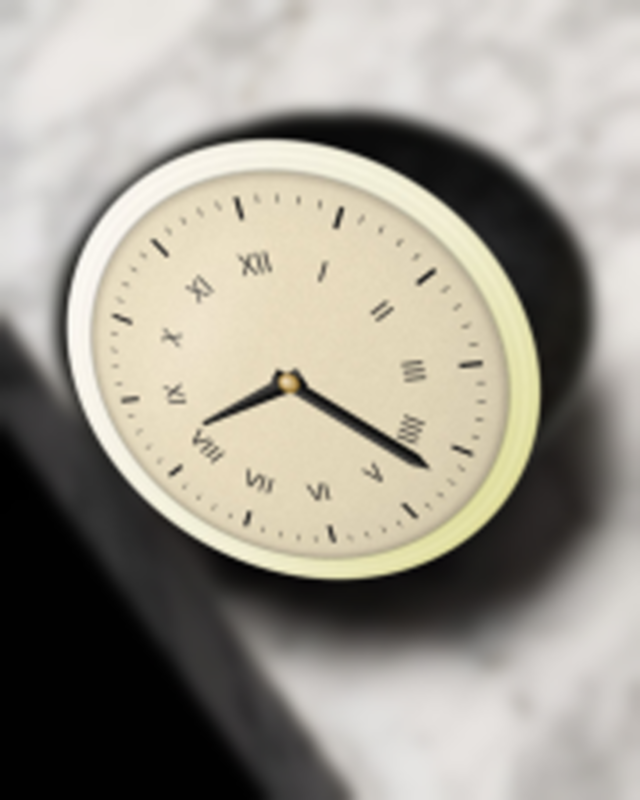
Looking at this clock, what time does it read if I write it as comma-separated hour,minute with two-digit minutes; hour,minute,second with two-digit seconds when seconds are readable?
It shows 8,22
